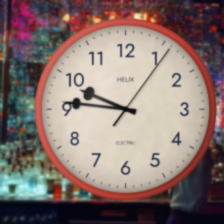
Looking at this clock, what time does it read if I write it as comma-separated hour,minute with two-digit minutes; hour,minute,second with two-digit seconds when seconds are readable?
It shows 9,46,06
